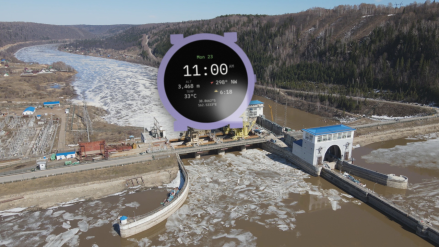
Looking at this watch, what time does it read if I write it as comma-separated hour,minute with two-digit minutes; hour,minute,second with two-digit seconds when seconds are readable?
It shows 11,00
